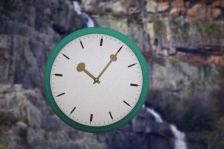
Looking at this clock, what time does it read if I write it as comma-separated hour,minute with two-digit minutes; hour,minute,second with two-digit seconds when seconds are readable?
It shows 10,05
